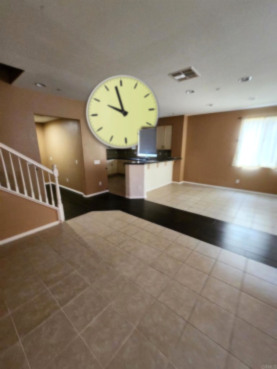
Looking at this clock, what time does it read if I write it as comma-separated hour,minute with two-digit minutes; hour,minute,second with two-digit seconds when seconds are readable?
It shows 9,58
